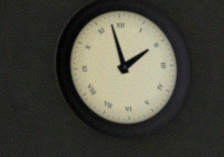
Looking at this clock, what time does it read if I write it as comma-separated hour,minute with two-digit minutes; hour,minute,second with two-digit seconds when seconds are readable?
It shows 1,58
